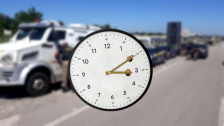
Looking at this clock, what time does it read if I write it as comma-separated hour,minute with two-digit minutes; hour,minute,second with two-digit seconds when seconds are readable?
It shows 3,10
